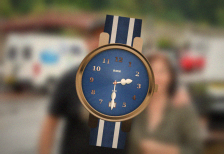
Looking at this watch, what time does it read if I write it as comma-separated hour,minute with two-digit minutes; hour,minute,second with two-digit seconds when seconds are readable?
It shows 2,30
